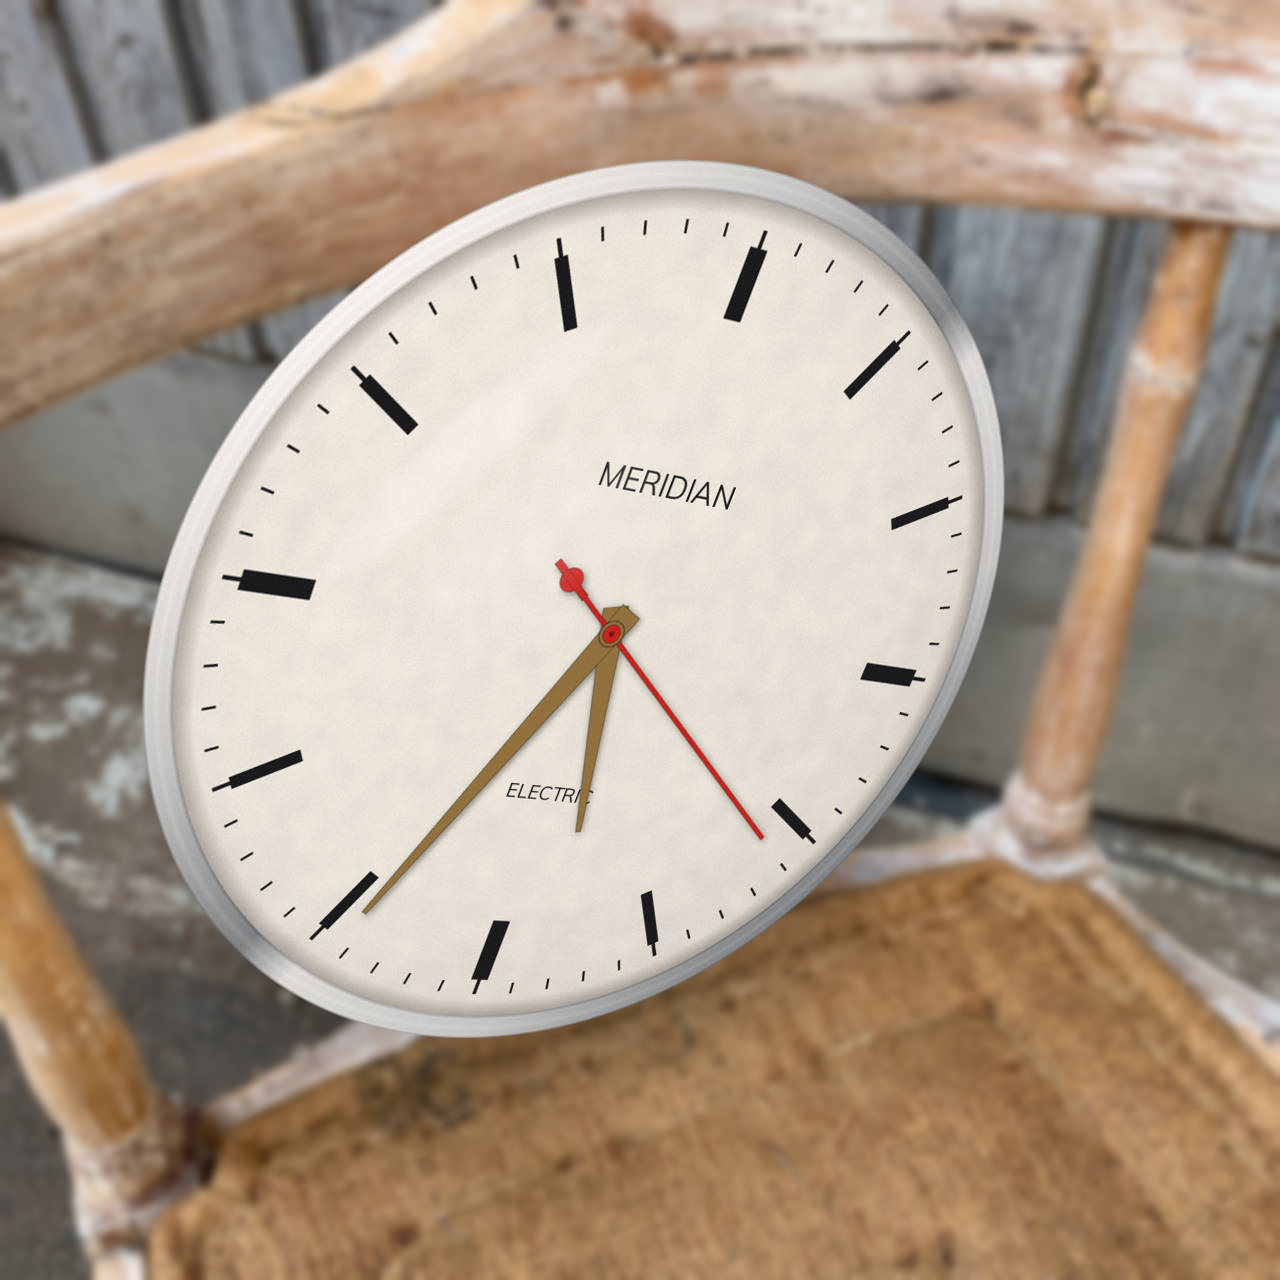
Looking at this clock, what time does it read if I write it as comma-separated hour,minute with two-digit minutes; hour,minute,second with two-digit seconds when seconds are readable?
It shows 5,34,21
